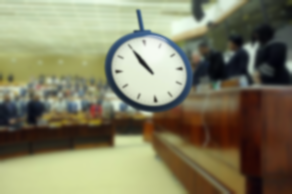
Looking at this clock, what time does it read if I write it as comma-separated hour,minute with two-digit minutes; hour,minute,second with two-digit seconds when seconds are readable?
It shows 10,55
